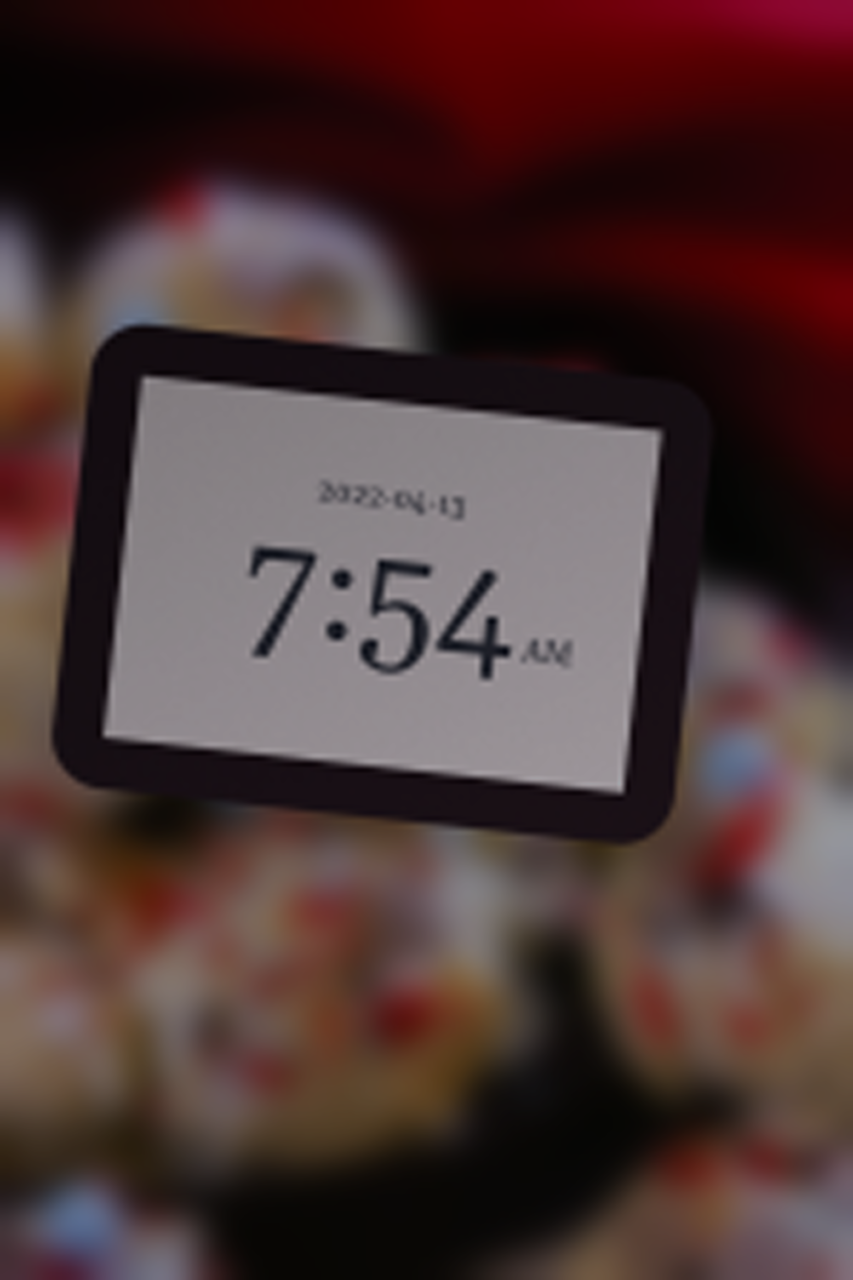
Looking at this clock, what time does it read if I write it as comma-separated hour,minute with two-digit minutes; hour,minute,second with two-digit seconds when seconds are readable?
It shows 7,54
